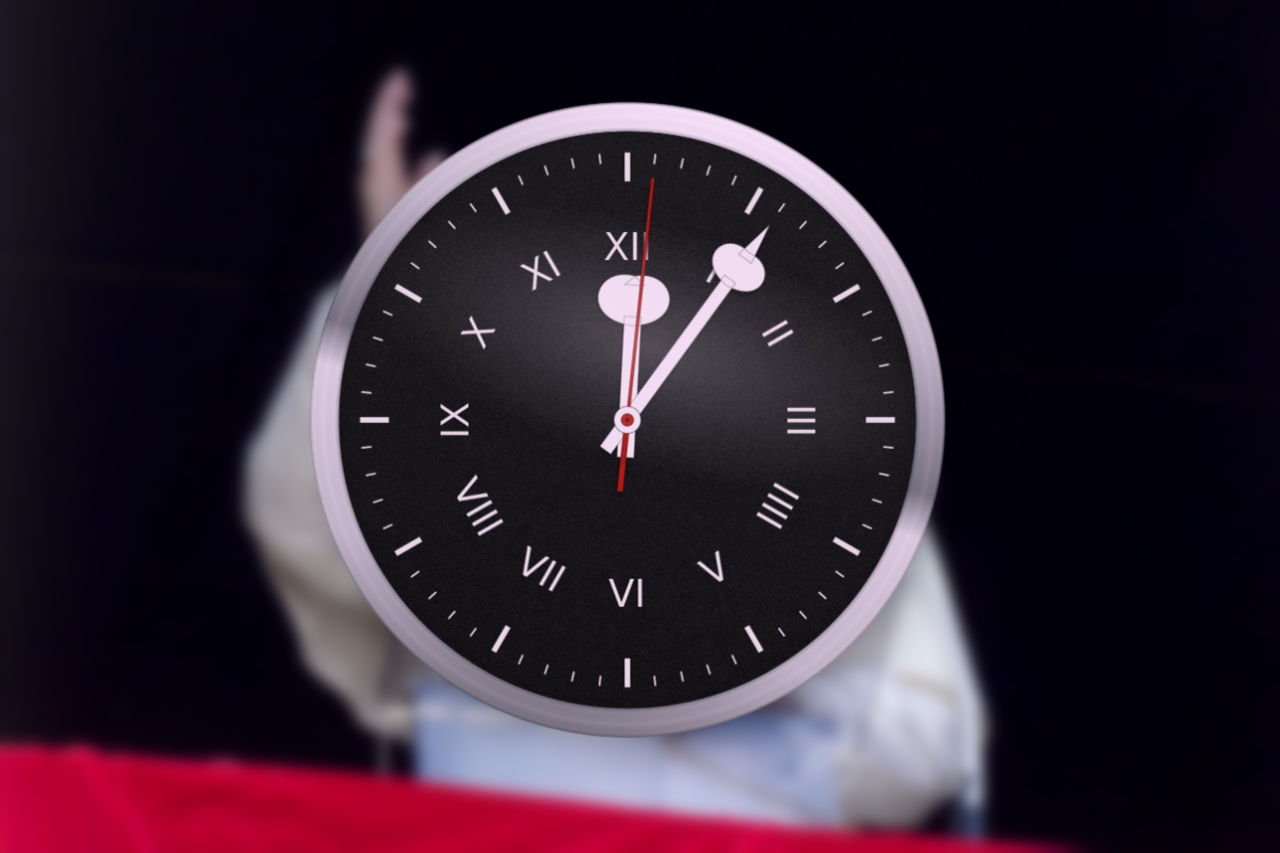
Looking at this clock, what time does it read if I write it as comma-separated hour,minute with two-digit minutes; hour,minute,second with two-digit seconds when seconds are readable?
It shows 12,06,01
